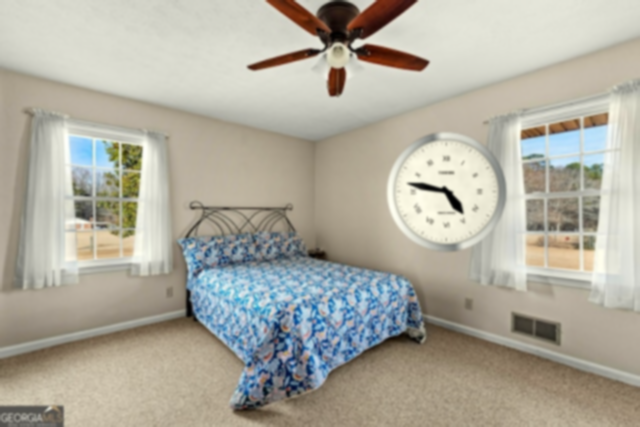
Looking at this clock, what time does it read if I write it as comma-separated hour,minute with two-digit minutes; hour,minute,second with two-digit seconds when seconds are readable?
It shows 4,47
